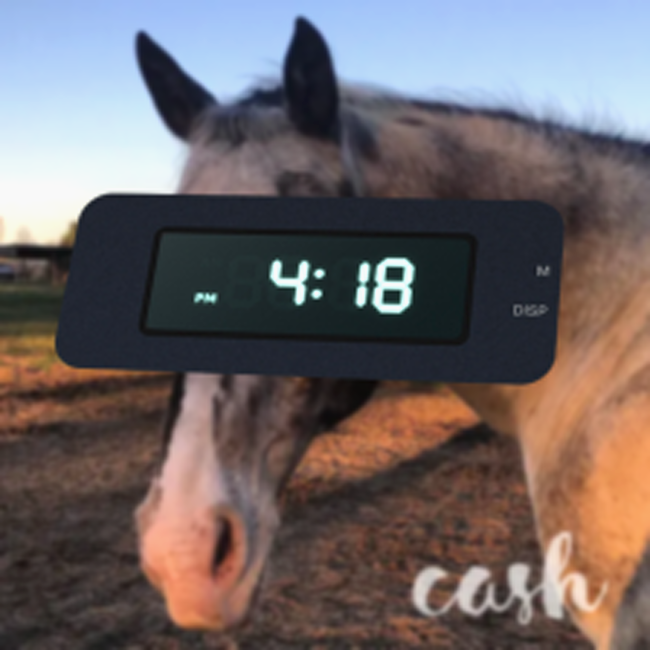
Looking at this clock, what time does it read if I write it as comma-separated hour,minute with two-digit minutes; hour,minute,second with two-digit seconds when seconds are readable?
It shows 4,18
